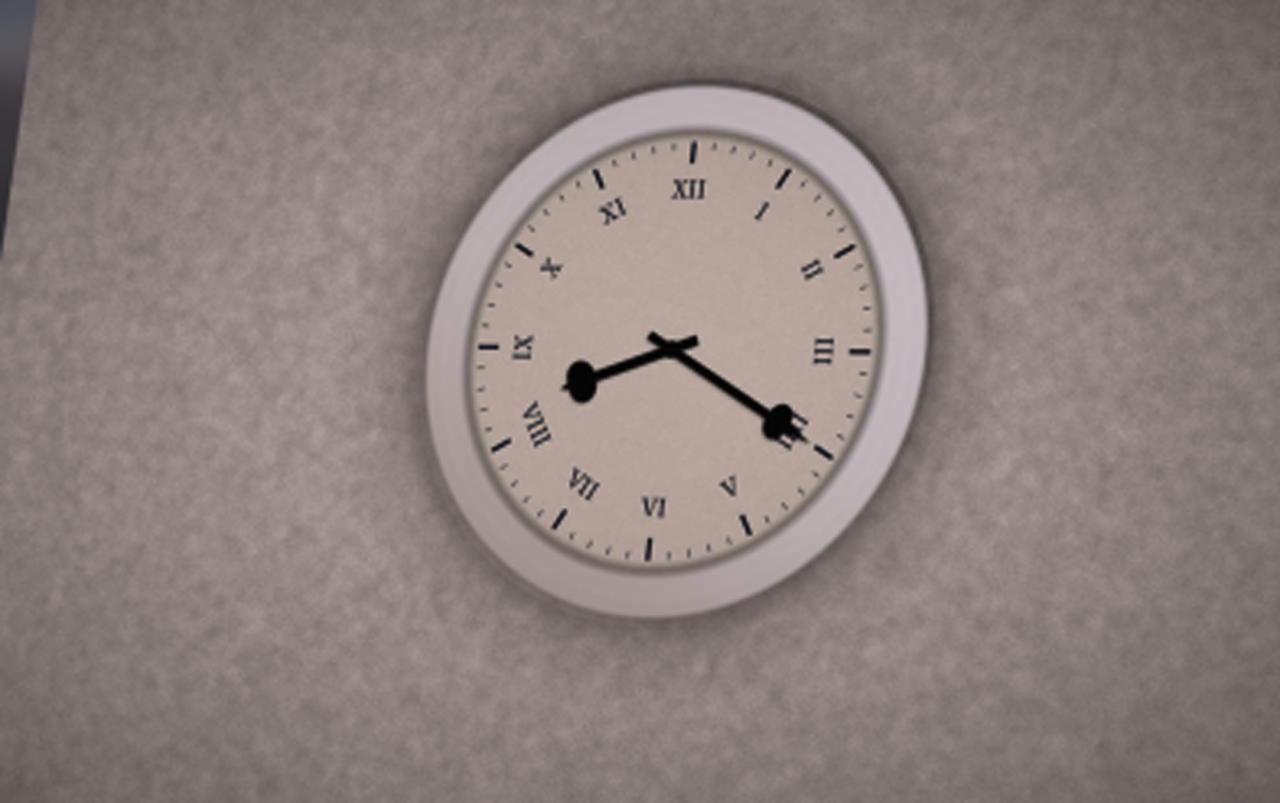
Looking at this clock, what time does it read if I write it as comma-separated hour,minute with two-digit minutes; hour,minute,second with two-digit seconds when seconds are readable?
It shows 8,20
